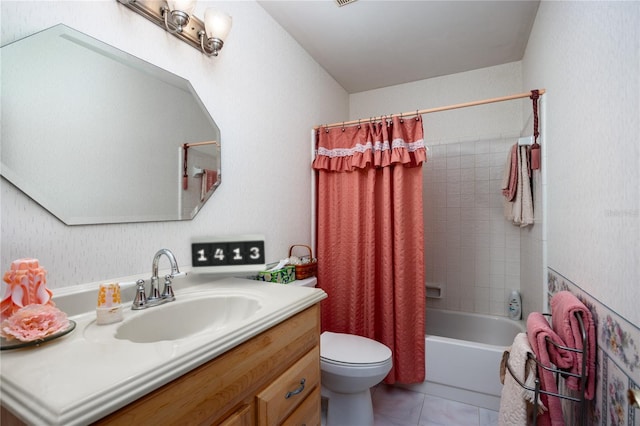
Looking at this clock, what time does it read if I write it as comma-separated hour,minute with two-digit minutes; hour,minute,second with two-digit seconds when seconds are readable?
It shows 14,13
